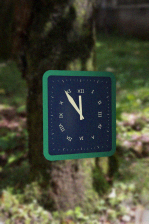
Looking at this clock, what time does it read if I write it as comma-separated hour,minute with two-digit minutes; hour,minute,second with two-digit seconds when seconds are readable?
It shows 11,54
